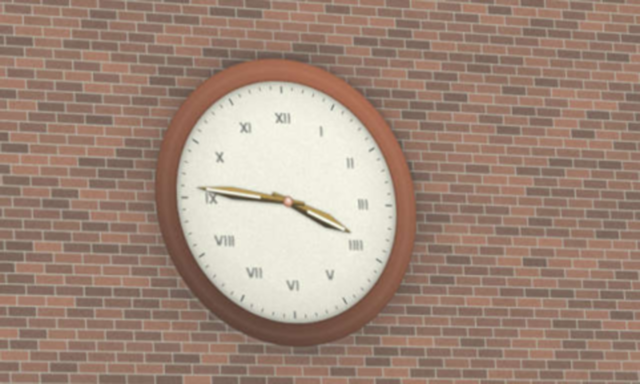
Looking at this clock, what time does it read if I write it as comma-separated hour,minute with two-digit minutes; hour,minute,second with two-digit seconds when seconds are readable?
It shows 3,46
